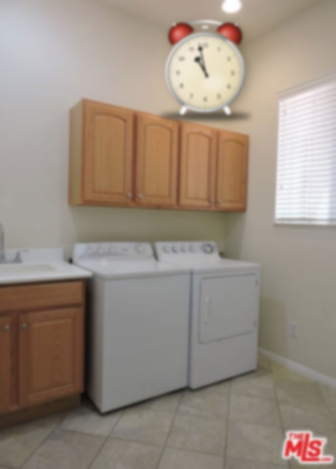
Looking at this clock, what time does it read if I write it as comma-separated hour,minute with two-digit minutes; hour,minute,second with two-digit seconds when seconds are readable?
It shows 10,58
